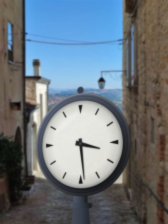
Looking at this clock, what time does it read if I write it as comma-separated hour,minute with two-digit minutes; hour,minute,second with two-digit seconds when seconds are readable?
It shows 3,29
